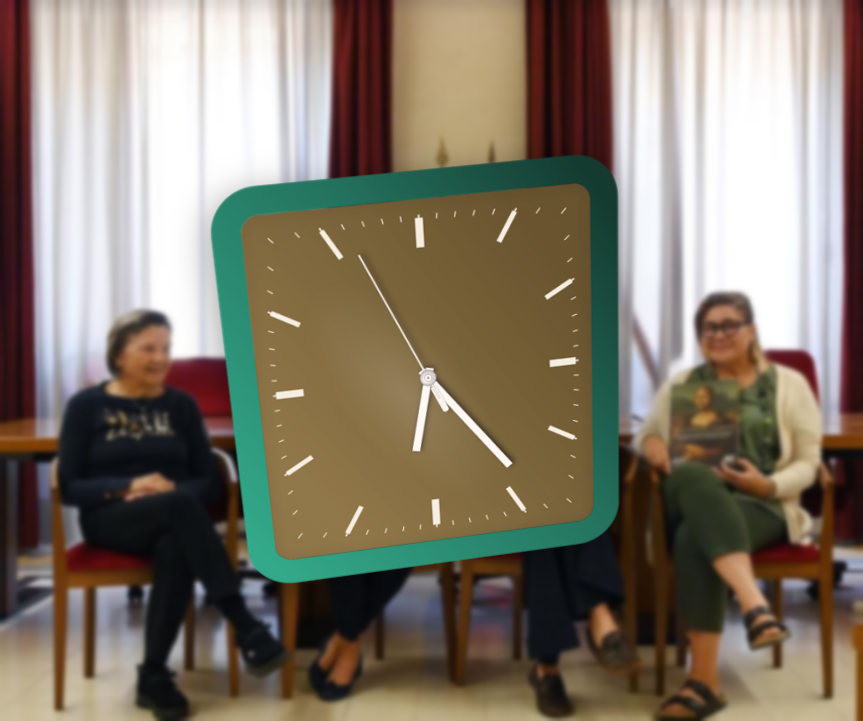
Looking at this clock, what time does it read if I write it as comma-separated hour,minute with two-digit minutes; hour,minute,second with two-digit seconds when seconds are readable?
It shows 6,23,56
